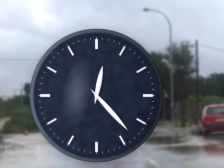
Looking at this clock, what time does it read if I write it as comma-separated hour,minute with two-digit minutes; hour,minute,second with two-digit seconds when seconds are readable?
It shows 12,23
